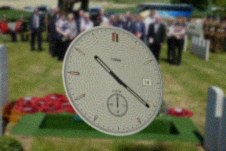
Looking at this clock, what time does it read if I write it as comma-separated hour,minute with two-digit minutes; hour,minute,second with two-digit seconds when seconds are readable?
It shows 10,21
